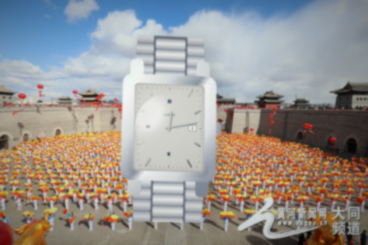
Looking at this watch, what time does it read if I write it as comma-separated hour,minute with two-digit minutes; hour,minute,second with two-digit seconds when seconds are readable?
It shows 12,13
